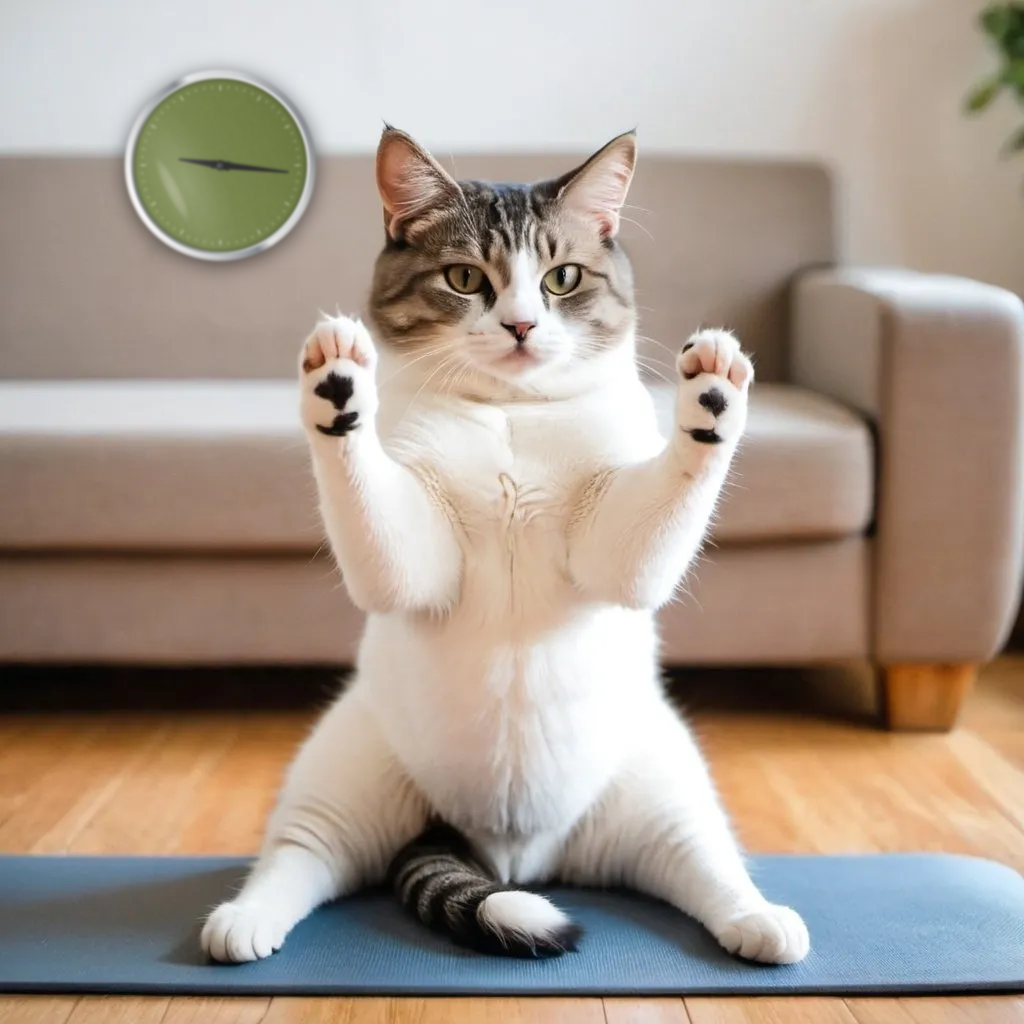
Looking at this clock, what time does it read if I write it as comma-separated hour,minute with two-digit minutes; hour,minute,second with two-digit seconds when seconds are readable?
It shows 9,16
